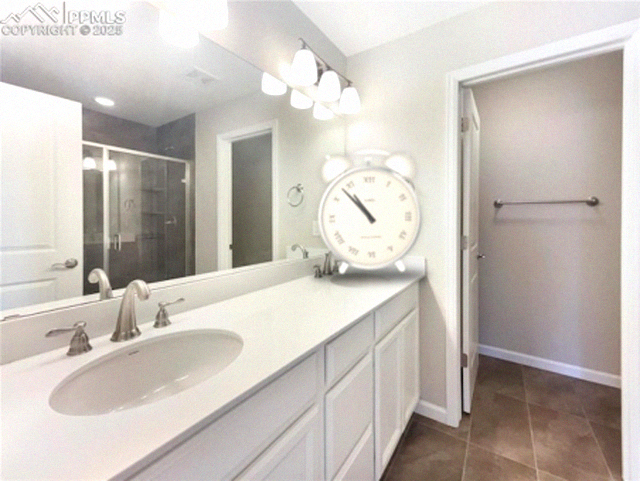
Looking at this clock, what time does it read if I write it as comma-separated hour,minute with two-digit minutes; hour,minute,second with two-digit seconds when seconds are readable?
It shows 10,53
